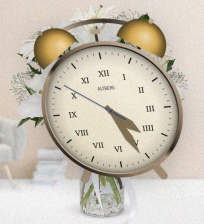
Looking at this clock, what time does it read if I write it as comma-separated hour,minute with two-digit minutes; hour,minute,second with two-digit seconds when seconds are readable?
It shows 4,25,51
